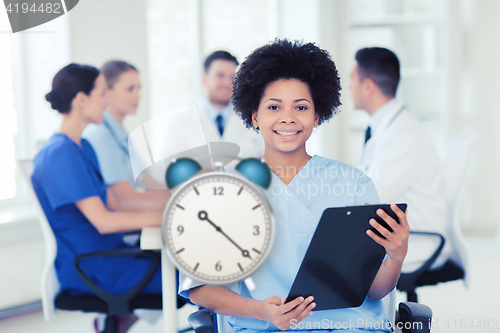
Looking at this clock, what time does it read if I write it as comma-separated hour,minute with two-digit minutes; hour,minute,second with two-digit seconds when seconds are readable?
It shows 10,22
